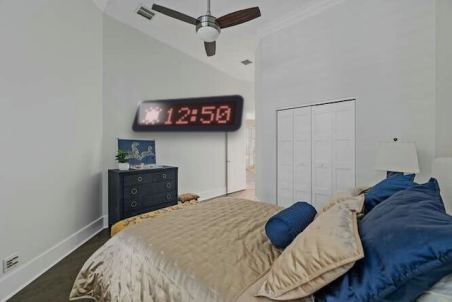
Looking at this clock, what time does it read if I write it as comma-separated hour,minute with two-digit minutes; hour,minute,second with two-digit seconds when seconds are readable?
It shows 12,50
